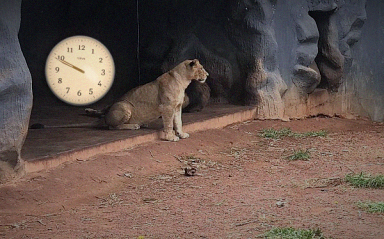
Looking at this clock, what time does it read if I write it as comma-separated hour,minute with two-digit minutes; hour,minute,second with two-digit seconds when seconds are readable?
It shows 9,49
